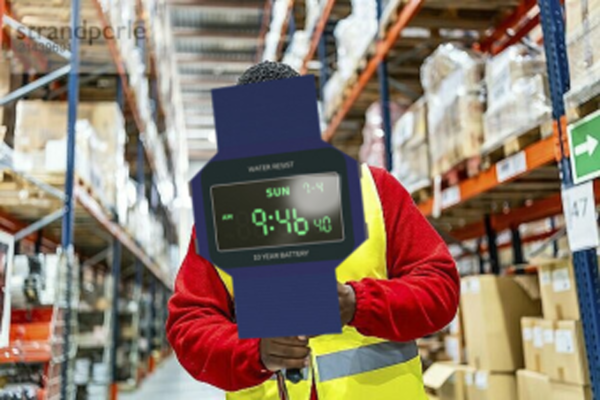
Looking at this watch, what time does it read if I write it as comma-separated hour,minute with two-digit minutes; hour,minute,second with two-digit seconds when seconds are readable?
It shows 9,46,40
